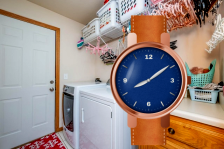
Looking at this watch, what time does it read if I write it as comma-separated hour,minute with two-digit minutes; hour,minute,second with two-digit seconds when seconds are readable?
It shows 8,09
